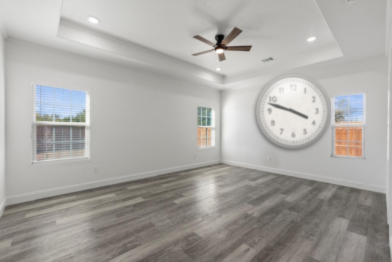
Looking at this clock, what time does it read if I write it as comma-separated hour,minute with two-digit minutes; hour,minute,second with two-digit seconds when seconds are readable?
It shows 3,48
